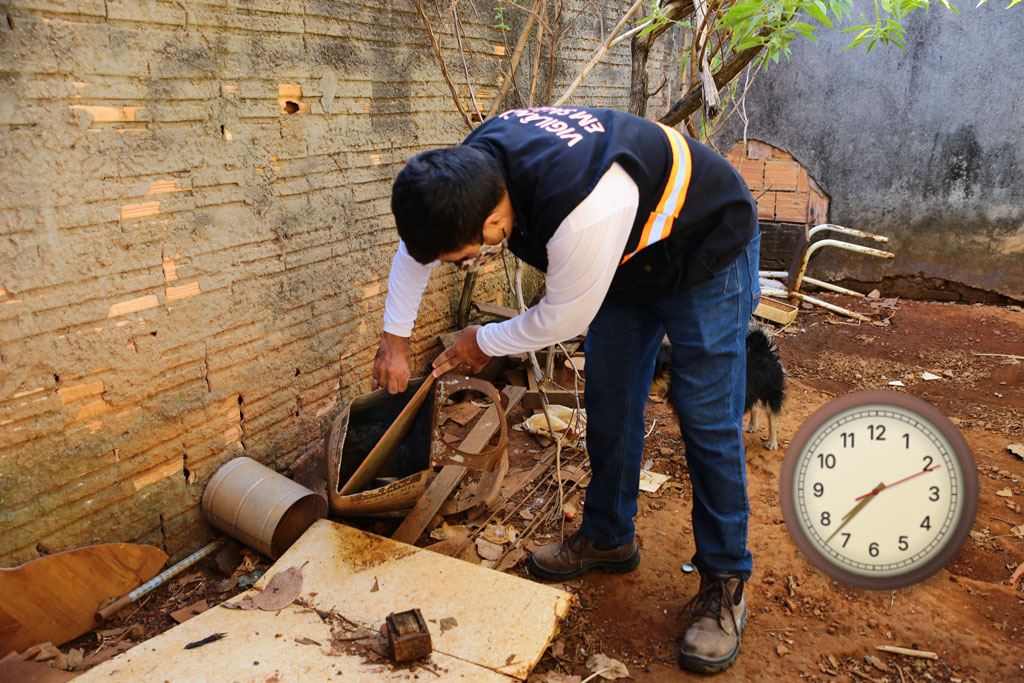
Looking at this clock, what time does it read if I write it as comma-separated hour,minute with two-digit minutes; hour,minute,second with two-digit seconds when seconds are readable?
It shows 7,37,11
